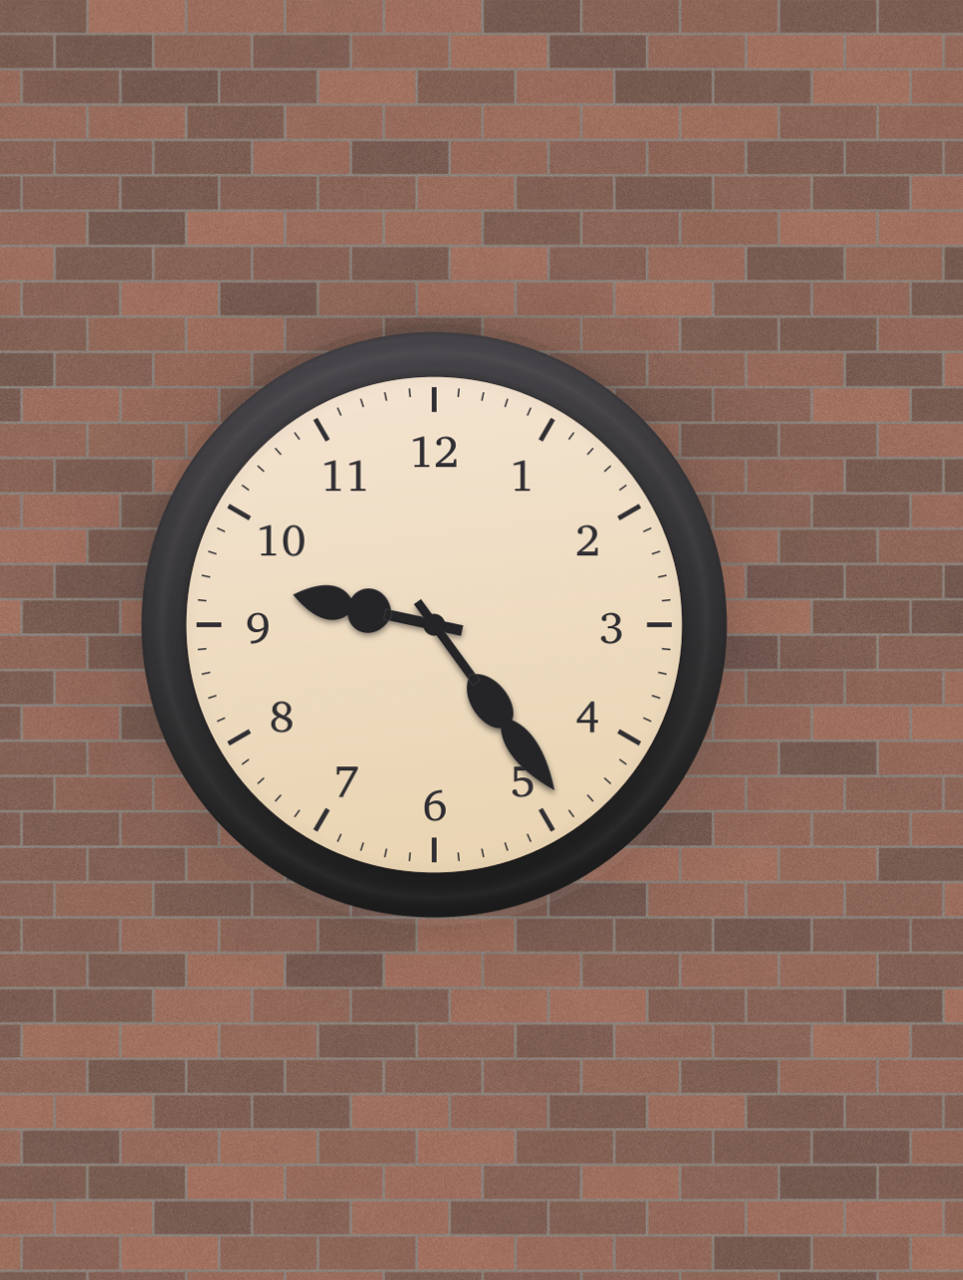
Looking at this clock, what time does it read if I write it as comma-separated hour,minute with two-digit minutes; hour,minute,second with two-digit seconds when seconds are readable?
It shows 9,24
